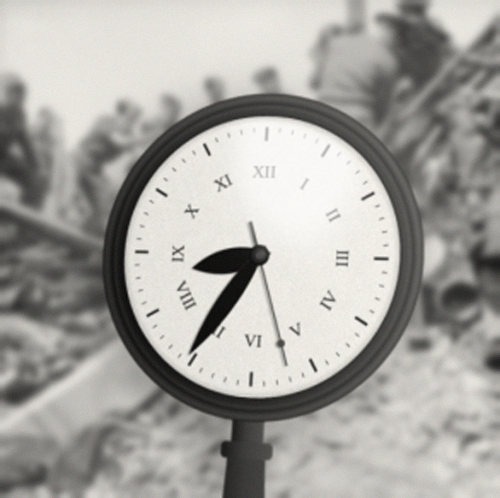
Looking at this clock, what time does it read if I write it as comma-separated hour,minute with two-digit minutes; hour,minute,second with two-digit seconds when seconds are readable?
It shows 8,35,27
